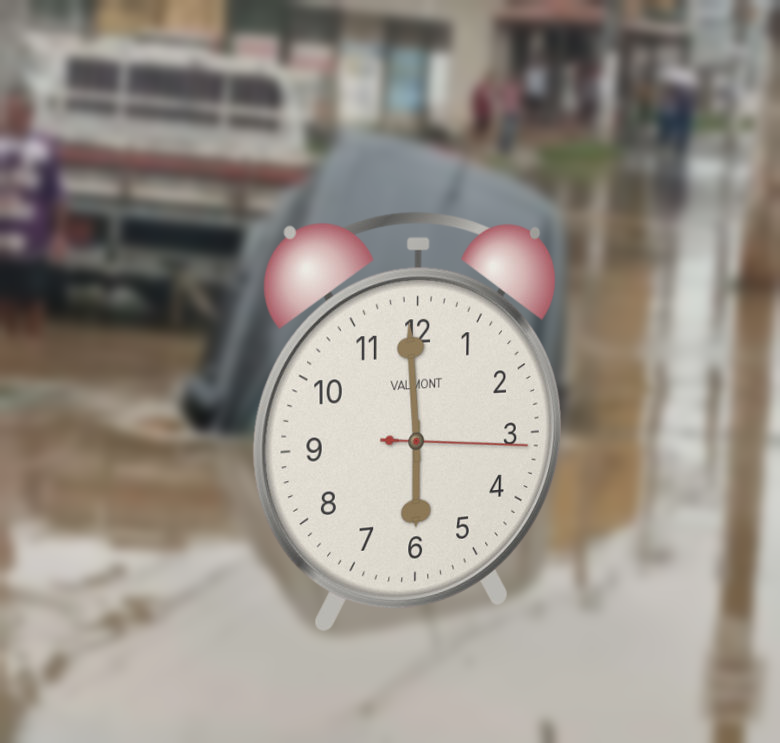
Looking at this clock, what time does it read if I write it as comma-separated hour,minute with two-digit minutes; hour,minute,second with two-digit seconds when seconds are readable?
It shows 5,59,16
